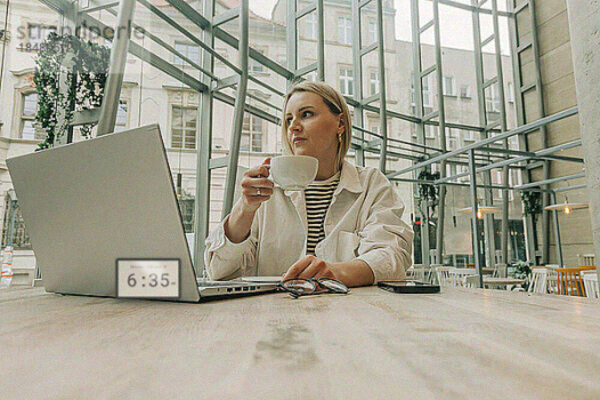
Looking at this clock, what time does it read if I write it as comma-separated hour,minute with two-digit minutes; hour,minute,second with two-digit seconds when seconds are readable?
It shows 6,35
